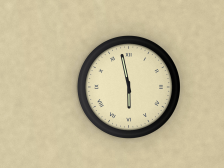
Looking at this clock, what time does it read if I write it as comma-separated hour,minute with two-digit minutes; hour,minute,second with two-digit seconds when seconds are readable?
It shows 5,58
